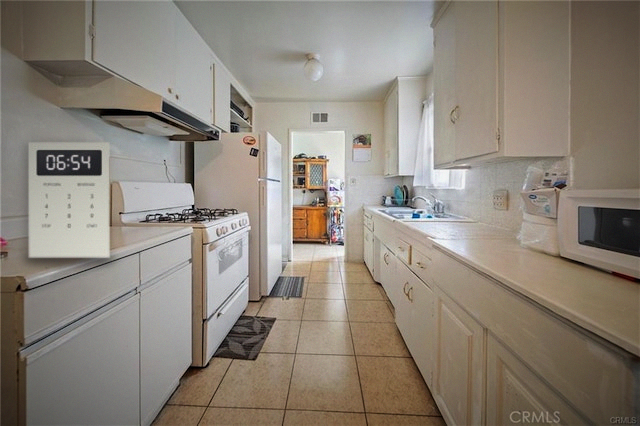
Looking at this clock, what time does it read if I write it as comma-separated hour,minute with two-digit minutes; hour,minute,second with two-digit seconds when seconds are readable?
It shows 6,54
